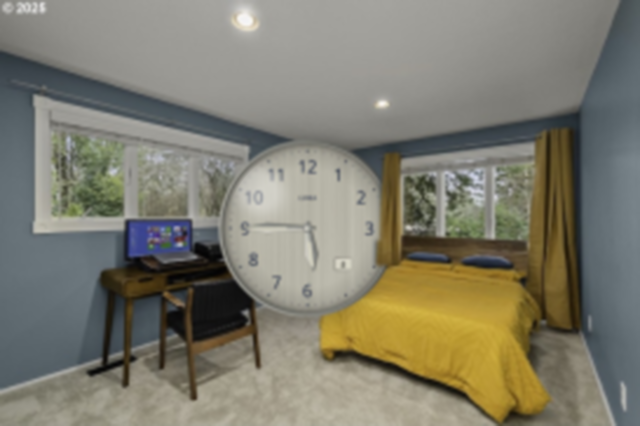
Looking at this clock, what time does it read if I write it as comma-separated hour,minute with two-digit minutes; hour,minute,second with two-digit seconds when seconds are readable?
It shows 5,45
